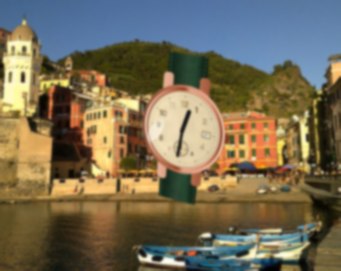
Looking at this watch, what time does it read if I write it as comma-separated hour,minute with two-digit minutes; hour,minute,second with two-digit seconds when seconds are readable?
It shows 12,31
